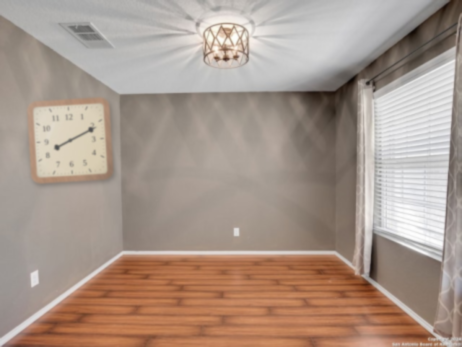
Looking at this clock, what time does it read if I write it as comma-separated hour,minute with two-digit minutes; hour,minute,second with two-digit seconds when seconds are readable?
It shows 8,11
